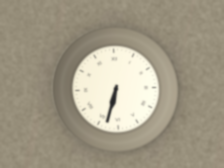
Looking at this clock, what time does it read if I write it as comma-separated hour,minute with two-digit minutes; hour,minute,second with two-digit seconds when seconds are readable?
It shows 6,33
